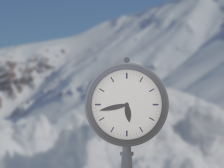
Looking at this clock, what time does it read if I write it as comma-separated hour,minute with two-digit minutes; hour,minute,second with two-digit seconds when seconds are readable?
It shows 5,43
